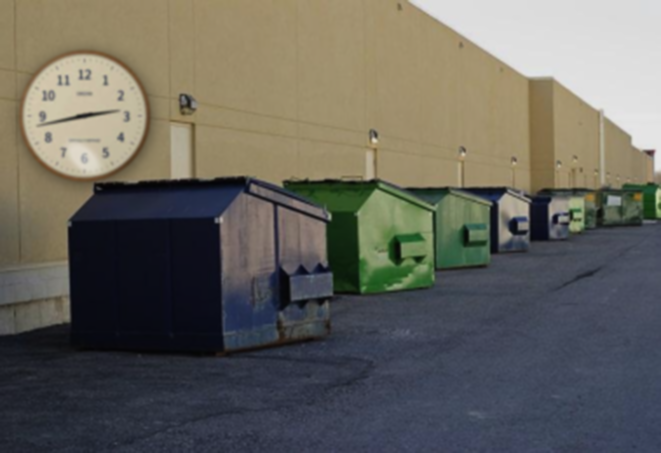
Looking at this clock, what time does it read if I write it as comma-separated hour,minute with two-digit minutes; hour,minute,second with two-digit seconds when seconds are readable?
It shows 2,43
